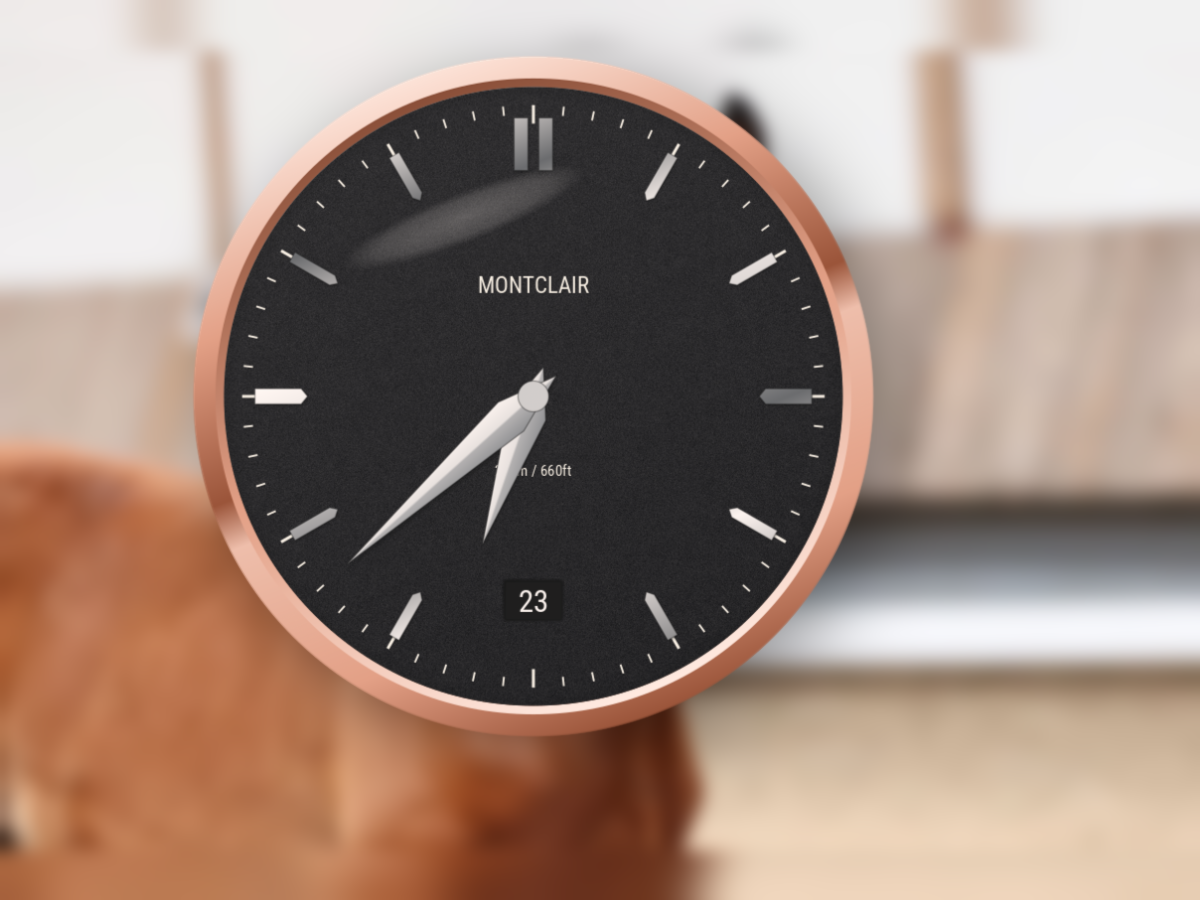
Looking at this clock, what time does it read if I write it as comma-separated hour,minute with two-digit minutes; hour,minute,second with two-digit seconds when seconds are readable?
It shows 6,38
